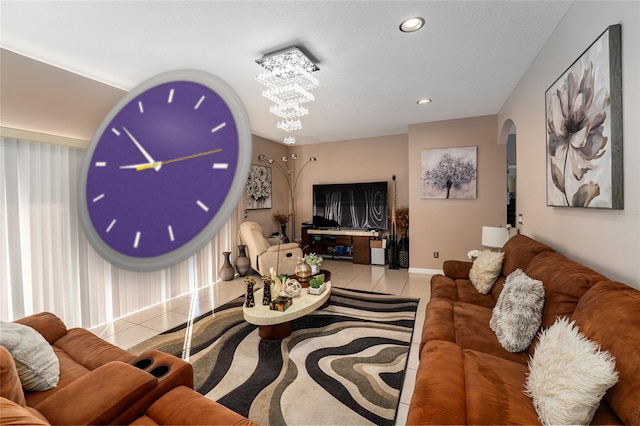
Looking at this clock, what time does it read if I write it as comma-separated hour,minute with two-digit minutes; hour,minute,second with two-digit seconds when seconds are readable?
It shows 8,51,13
